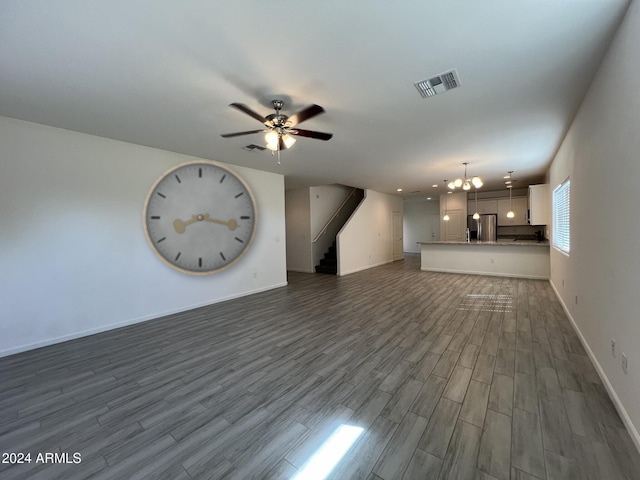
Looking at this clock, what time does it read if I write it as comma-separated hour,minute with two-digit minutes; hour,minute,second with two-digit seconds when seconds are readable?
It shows 8,17
